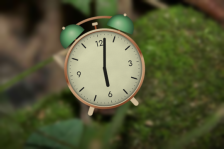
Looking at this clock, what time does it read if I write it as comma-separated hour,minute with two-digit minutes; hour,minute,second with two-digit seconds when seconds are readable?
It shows 6,02
